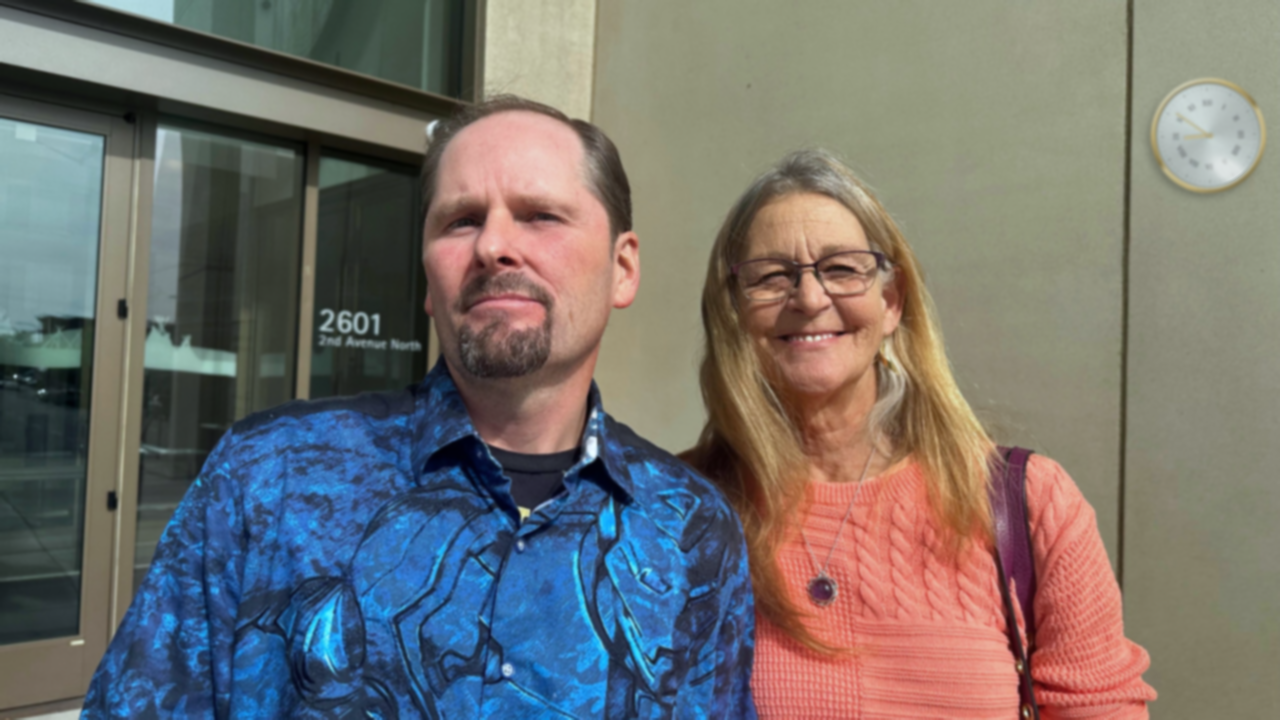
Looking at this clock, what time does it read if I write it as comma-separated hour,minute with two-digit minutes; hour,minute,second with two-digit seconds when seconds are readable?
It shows 8,51
